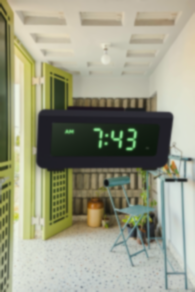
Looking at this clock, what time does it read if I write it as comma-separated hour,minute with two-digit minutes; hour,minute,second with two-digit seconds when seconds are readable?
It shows 7,43
